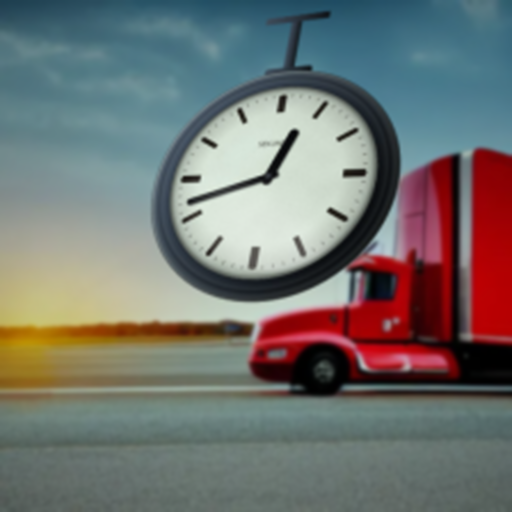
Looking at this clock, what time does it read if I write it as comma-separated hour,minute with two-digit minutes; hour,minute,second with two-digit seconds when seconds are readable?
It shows 12,42
